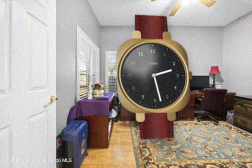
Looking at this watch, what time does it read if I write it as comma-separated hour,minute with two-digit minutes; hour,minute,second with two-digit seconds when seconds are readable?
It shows 2,28
